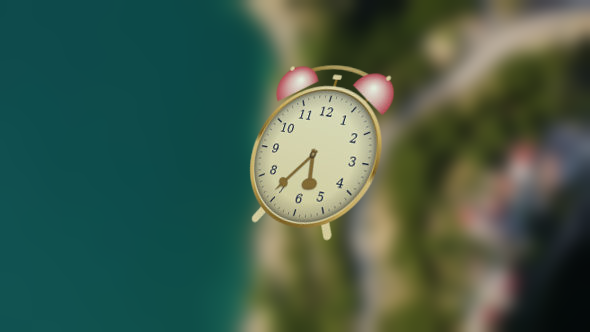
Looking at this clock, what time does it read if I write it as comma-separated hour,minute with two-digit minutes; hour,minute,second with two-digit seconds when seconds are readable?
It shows 5,36
